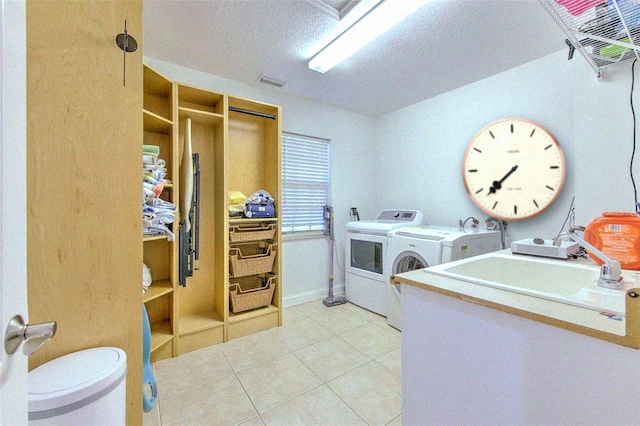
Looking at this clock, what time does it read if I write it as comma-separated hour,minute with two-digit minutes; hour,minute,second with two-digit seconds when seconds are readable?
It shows 7,38
